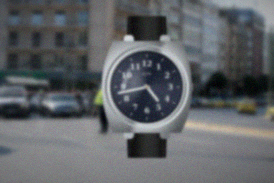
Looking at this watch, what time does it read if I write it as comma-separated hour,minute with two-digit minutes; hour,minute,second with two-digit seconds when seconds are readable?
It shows 4,43
